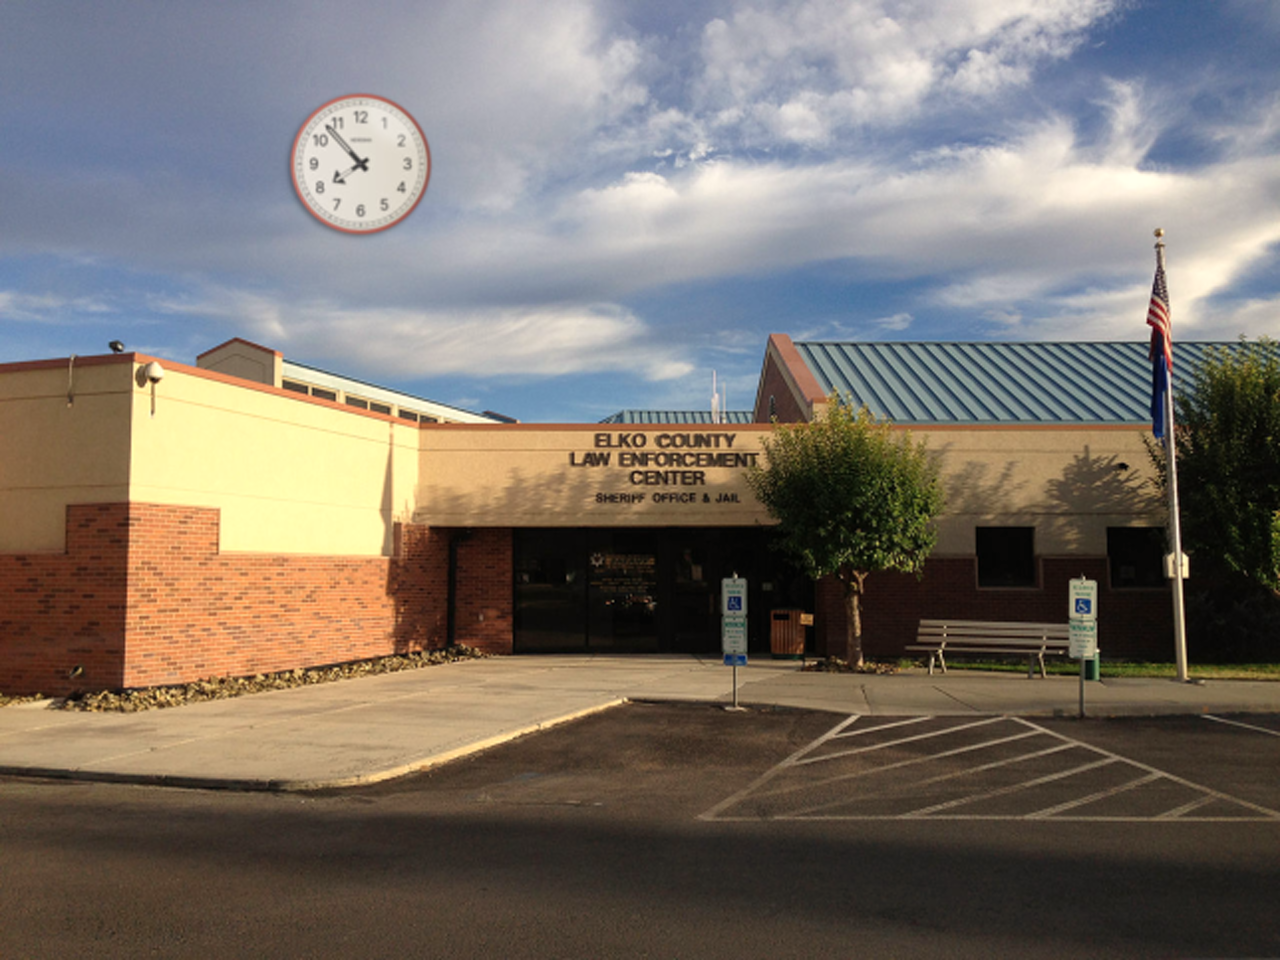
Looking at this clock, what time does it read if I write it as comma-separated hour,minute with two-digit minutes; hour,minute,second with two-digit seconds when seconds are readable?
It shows 7,53
